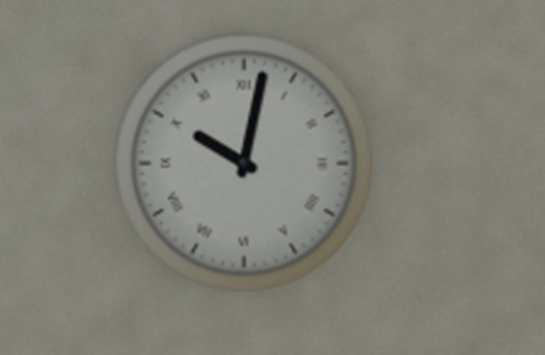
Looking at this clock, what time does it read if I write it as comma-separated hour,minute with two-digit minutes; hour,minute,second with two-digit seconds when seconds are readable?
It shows 10,02
